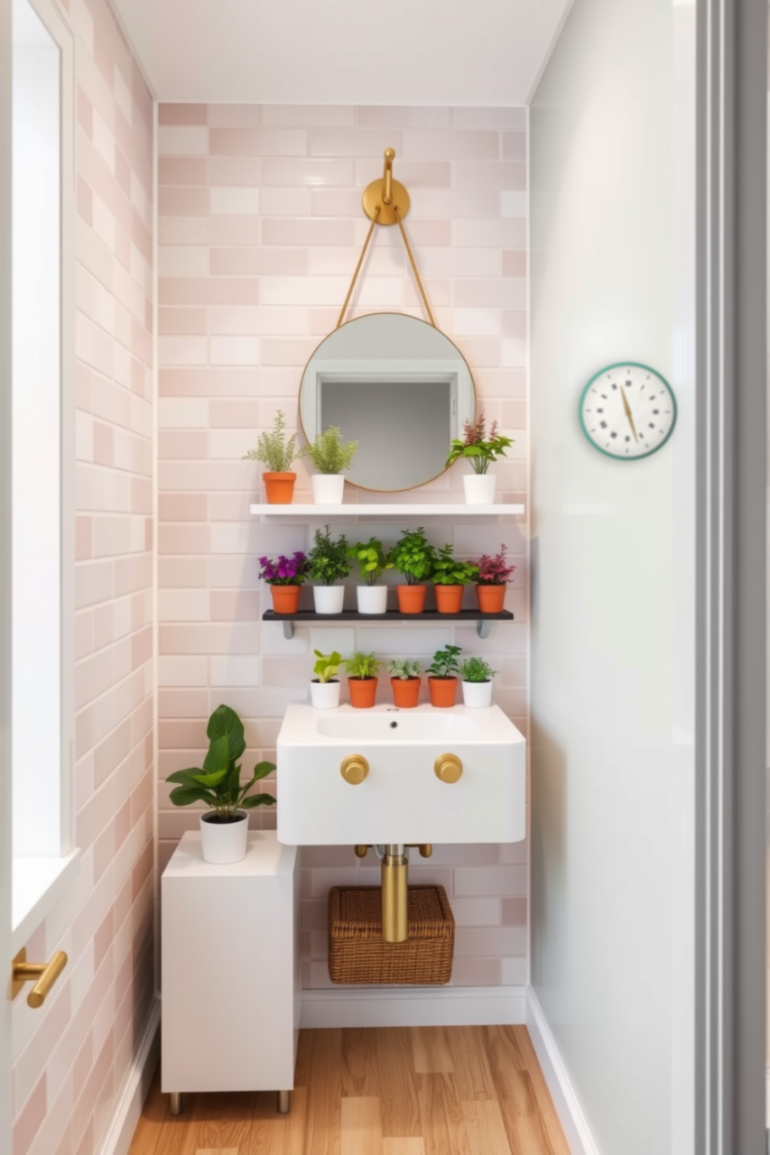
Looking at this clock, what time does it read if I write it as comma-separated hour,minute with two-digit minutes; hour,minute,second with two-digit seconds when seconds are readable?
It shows 11,27
